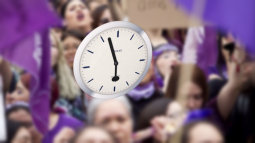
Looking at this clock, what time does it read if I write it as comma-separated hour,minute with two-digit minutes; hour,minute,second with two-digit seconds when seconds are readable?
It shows 5,57
